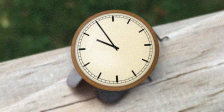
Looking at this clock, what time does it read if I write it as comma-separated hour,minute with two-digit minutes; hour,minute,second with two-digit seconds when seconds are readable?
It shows 9,55
